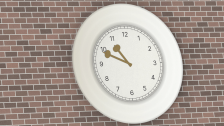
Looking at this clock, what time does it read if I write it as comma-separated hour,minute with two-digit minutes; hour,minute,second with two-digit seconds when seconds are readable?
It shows 10,49
